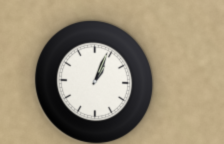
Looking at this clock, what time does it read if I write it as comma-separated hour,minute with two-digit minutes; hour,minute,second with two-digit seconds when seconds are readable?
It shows 1,04
